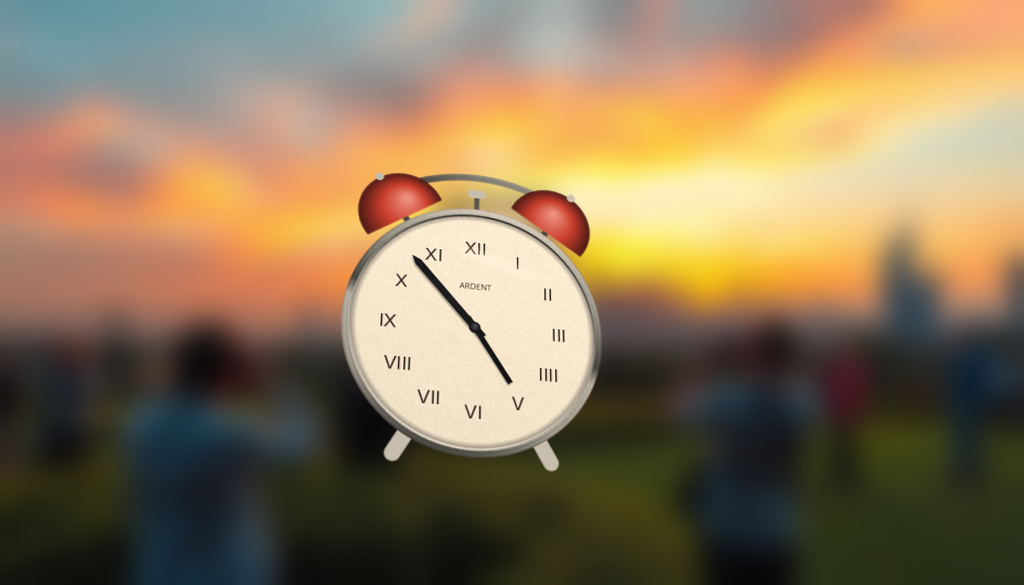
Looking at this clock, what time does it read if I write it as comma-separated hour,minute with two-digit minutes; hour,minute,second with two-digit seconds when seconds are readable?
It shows 4,53
